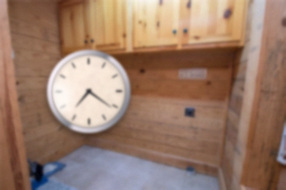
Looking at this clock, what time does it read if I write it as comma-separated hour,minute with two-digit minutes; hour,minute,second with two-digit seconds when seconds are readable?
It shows 7,21
